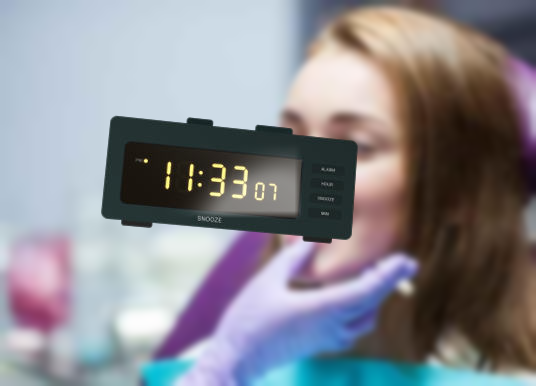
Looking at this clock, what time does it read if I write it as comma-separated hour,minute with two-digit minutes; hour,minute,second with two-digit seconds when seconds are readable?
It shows 11,33,07
